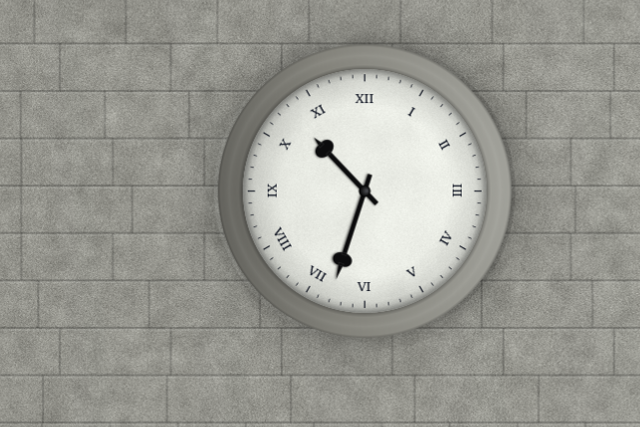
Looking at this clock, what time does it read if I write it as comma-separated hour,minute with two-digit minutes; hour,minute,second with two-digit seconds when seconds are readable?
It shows 10,33
